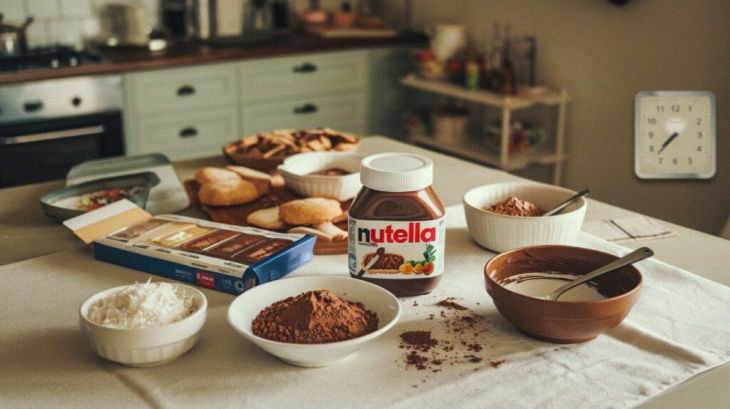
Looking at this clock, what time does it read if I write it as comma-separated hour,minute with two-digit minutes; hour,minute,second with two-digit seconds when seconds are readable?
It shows 7,37
